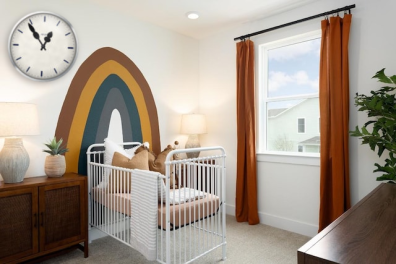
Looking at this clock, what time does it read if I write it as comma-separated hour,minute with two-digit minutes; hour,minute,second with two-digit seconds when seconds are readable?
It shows 12,54
